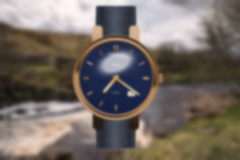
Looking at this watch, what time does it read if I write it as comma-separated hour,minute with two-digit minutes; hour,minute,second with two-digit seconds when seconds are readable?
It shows 7,21
